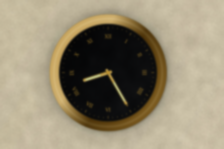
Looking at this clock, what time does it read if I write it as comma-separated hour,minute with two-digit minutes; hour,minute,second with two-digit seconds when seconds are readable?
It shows 8,25
